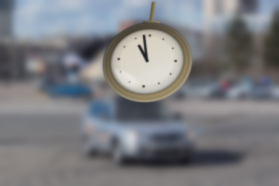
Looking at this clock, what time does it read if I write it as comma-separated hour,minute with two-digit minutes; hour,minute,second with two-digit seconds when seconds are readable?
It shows 10,58
